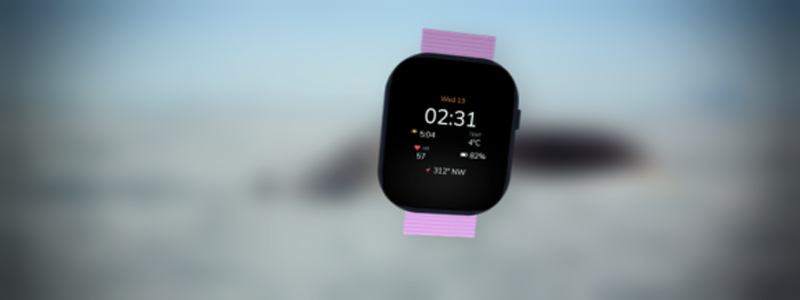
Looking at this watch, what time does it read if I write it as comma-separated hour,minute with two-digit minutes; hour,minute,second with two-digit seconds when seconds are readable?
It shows 2,31
